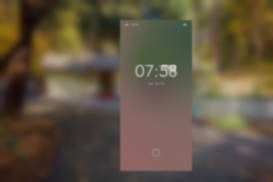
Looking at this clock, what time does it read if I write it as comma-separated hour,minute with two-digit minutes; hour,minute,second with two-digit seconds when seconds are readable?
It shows 7,58
